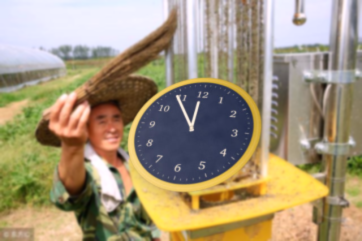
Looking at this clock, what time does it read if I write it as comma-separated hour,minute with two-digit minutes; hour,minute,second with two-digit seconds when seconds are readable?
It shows 11,54
